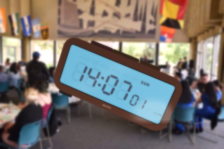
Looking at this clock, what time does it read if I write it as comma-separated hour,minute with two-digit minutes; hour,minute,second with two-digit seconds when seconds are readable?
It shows 14,07,01
